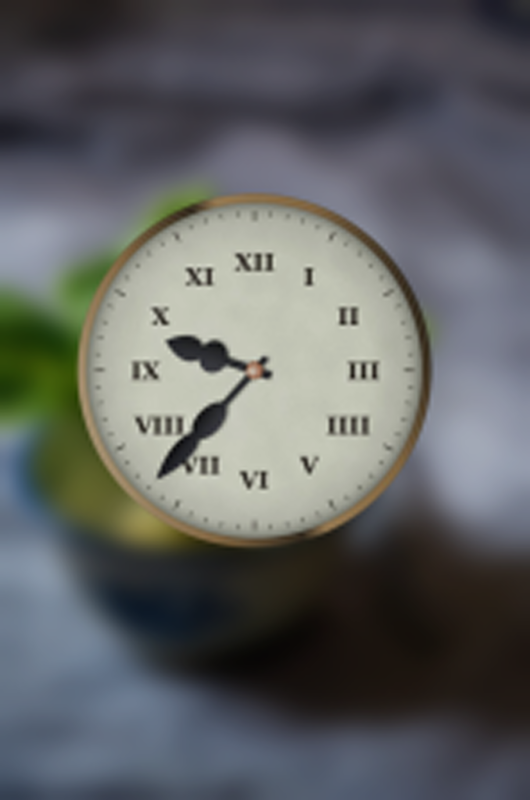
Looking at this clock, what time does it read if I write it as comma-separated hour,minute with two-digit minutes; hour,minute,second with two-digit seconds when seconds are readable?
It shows 9,37
